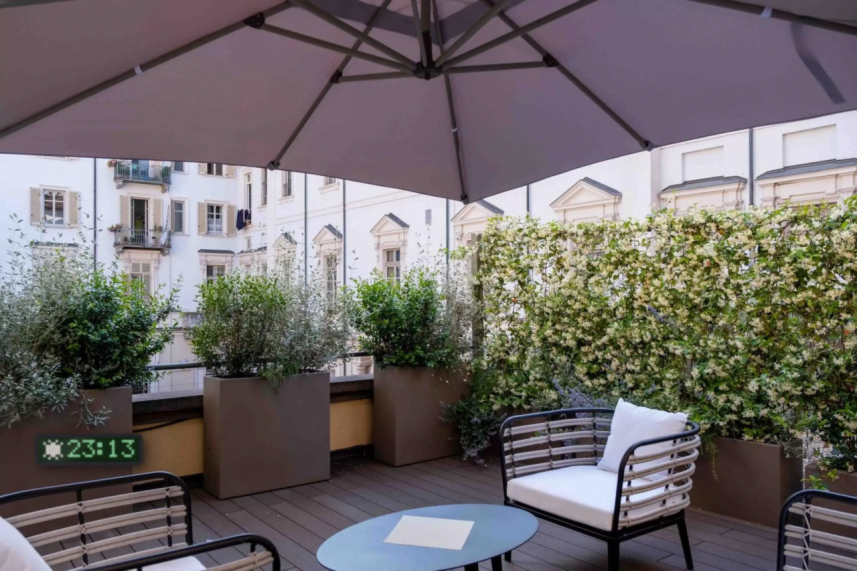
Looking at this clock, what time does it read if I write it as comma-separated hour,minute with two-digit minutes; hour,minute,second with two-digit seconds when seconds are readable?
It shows 23,13
